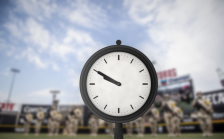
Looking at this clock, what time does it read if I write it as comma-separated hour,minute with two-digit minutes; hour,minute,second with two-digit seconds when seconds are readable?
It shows 9,50
